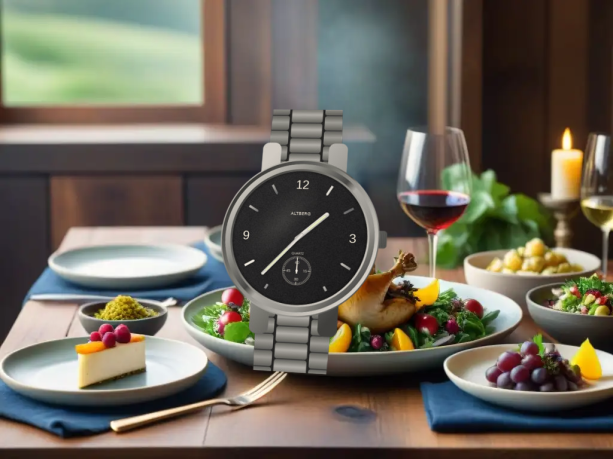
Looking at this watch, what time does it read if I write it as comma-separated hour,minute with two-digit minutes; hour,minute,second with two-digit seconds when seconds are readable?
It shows 1,37
